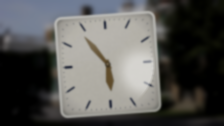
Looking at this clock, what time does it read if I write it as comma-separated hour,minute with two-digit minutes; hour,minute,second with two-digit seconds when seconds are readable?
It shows 5,54
